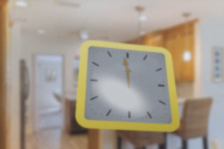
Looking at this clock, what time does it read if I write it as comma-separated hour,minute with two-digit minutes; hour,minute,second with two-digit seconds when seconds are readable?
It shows 11,59
